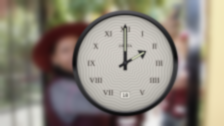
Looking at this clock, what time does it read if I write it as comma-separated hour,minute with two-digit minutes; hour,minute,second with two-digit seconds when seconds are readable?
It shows 2,00
